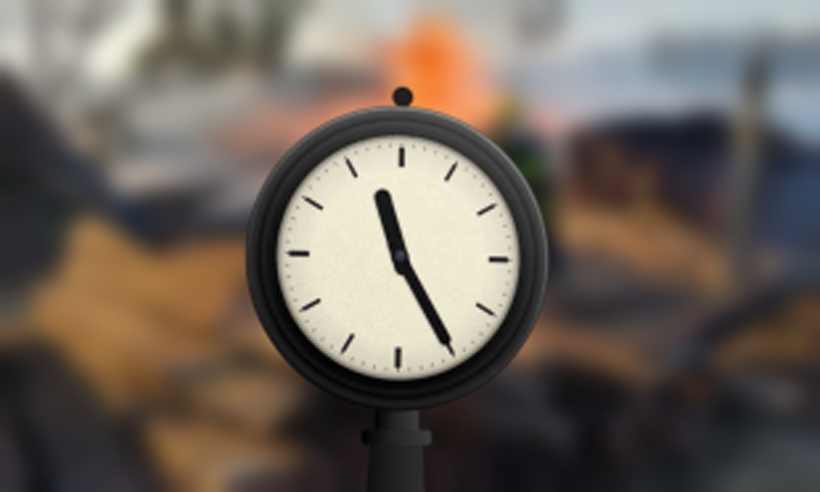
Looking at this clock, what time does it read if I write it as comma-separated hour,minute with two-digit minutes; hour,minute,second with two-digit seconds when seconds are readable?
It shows 11,25
